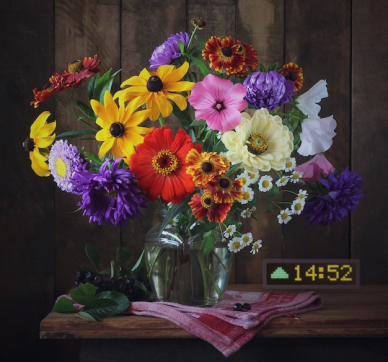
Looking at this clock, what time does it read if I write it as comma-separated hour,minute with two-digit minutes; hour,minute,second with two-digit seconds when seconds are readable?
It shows 14,52
